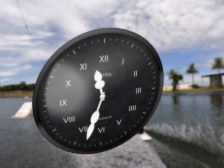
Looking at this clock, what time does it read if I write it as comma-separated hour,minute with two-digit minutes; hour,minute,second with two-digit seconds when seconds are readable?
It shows 11,33
